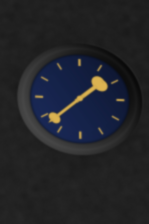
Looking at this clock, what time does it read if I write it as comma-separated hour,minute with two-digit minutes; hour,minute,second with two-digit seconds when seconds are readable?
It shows 1,38
